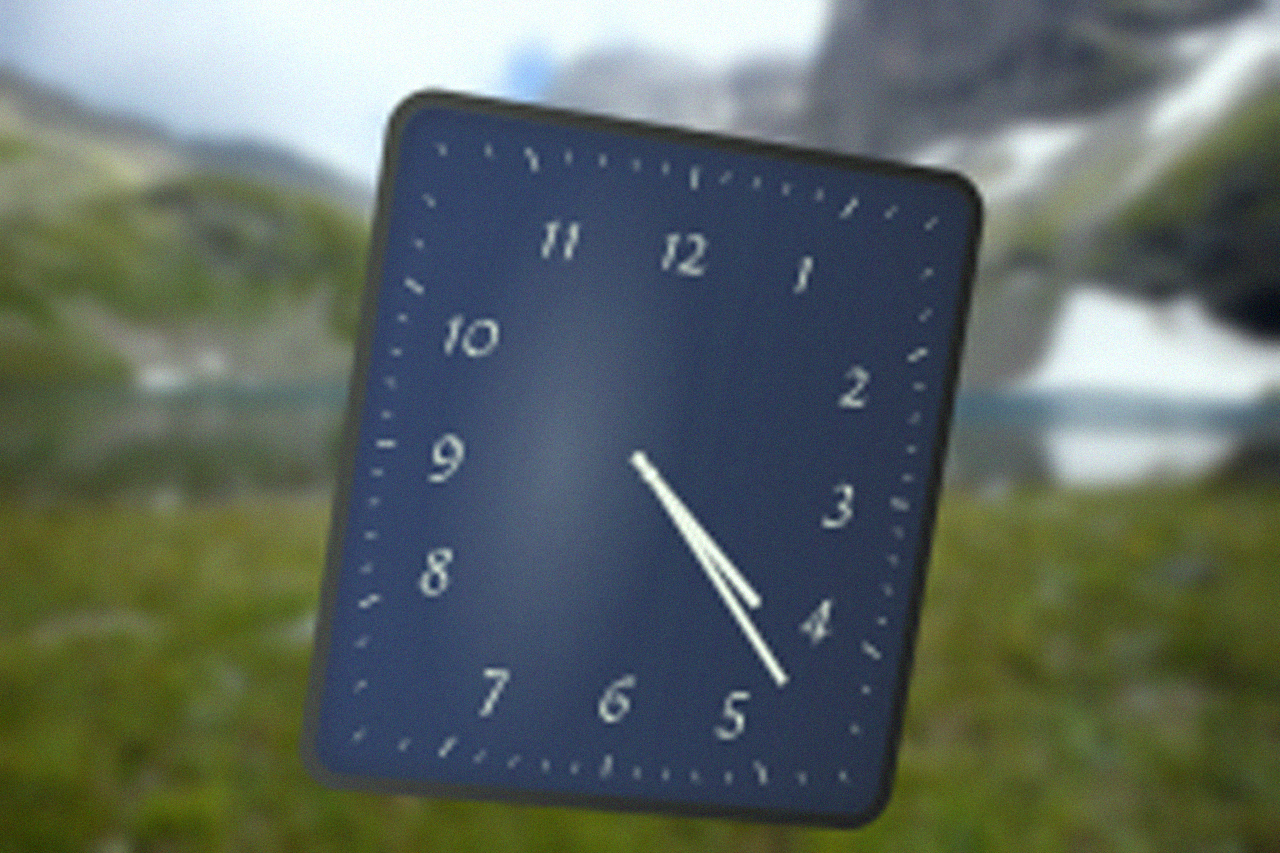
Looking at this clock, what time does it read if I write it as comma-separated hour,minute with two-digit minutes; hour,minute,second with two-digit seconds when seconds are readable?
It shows 4,23
